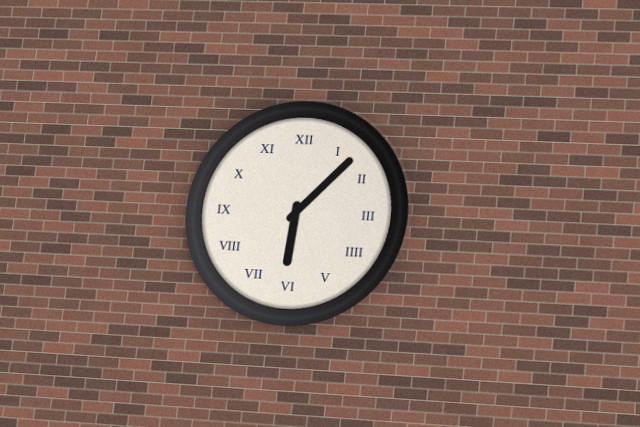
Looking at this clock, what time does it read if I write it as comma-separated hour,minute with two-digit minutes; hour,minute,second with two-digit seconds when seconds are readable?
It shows 6,07
